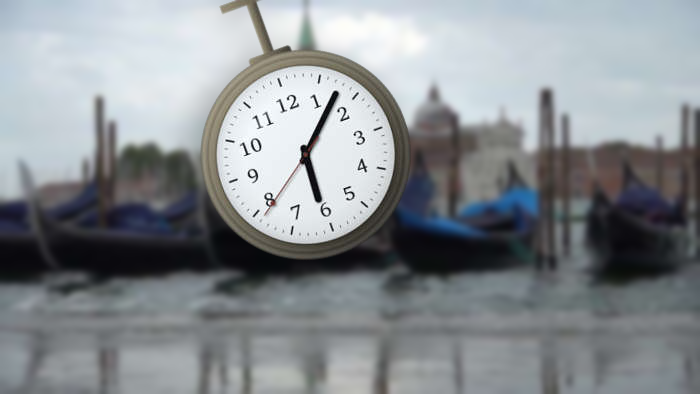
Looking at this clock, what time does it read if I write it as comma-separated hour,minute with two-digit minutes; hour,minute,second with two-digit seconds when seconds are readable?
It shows 6,07,39
